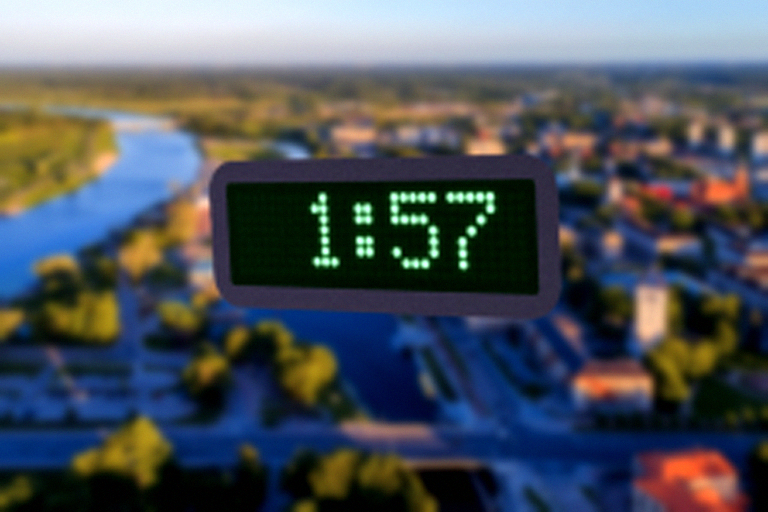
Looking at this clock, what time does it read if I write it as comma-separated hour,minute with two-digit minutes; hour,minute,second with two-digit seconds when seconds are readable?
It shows 1,57
